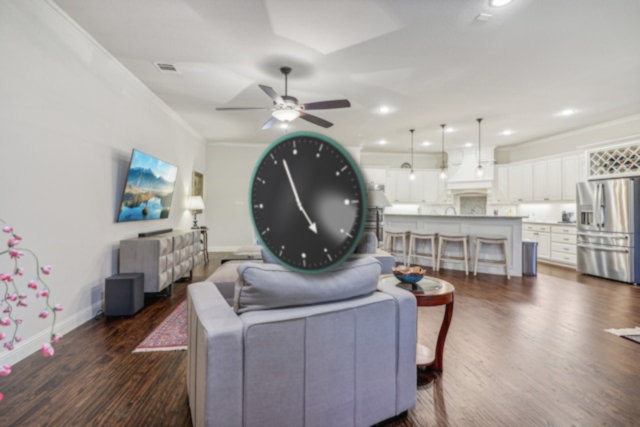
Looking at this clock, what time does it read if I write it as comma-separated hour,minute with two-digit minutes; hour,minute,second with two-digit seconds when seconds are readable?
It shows 4,57
